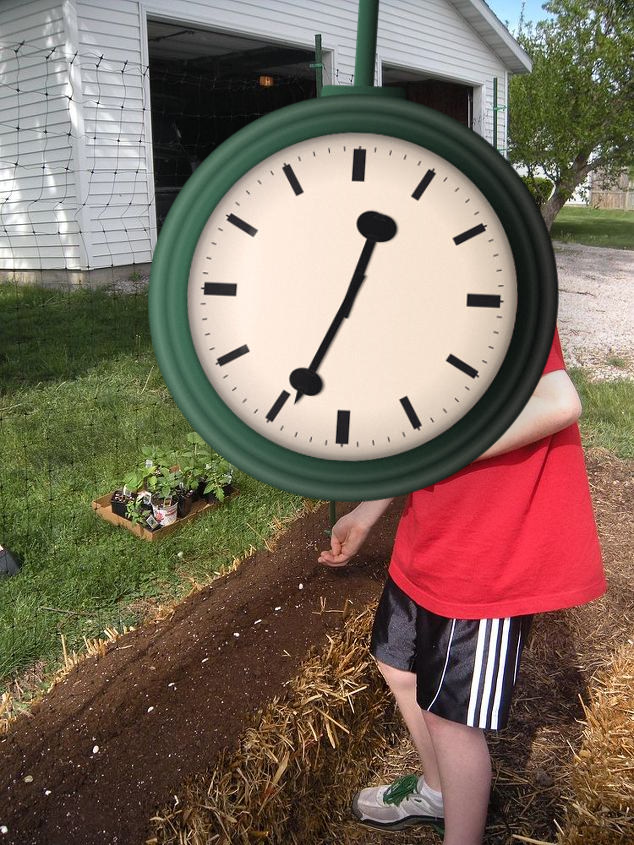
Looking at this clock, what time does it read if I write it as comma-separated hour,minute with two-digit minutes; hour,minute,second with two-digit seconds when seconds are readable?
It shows 12,34
